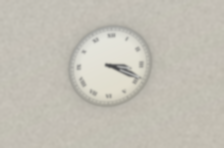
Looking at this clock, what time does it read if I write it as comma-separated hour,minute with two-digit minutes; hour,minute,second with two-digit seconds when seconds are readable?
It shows 3,19
